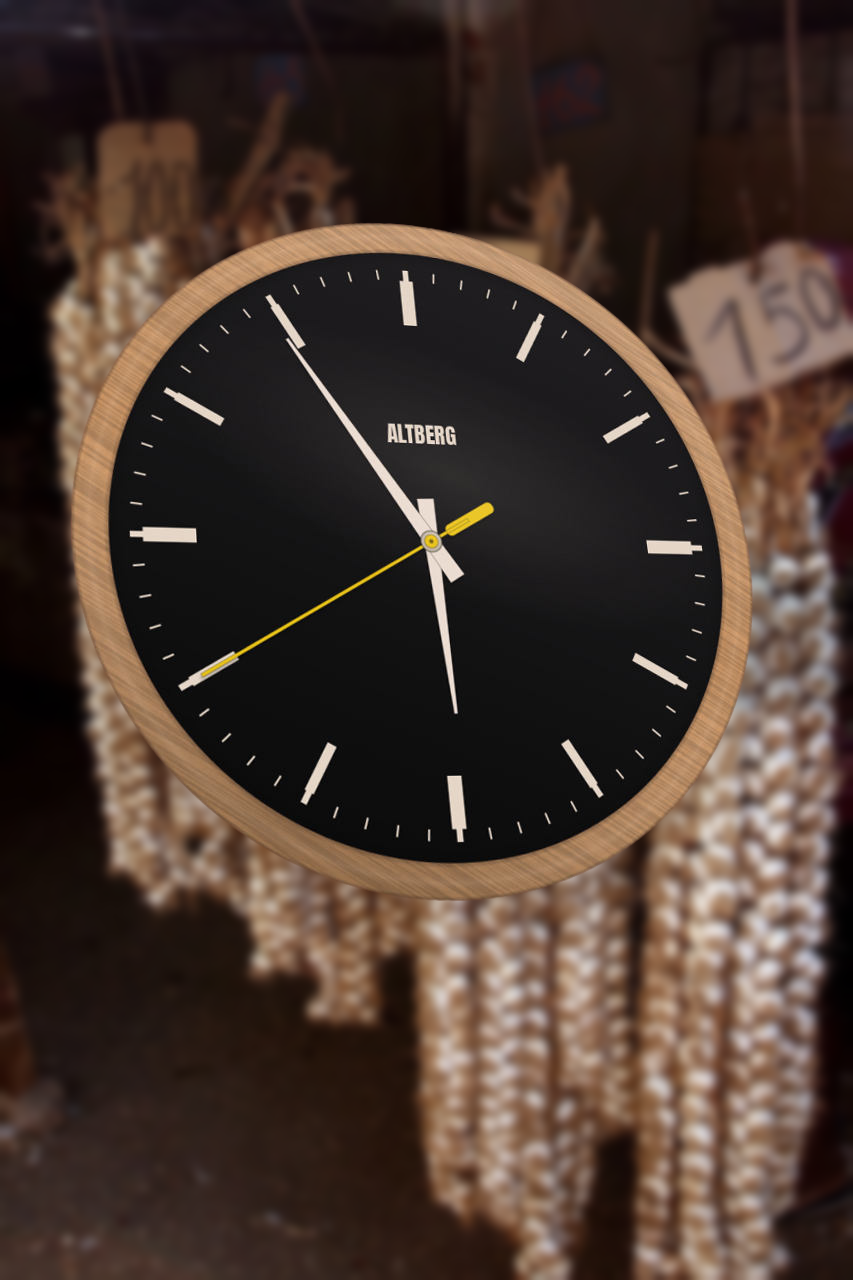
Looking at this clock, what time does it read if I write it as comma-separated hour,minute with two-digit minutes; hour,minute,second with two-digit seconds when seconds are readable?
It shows 5,54,40
